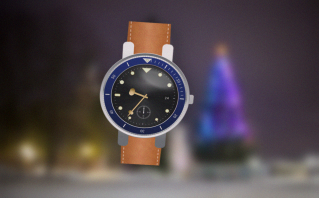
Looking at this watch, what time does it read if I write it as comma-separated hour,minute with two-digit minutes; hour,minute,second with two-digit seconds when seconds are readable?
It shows 9,36
